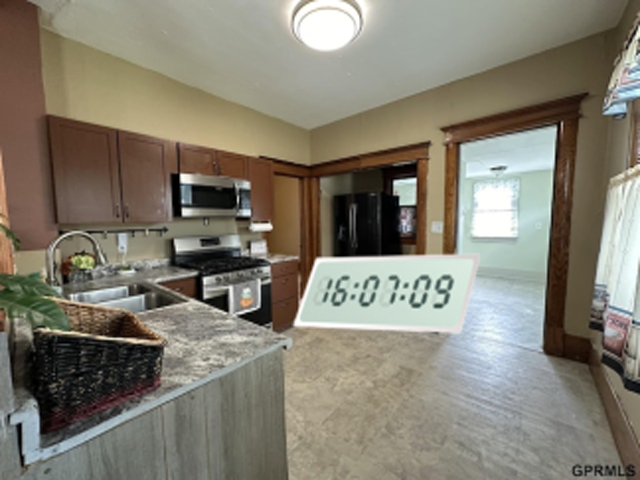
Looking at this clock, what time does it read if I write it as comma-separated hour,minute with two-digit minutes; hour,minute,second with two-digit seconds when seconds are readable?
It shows 16,07,09
